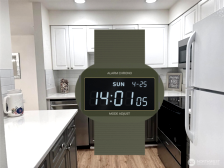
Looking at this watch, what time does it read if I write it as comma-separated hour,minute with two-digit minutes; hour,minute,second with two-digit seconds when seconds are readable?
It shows 14,01,05
